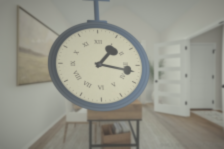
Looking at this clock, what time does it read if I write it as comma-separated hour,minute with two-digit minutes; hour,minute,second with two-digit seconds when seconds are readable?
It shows 1,17
